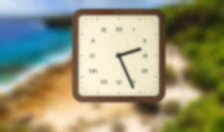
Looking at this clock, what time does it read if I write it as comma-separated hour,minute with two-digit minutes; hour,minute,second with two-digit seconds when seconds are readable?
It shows 2,26
